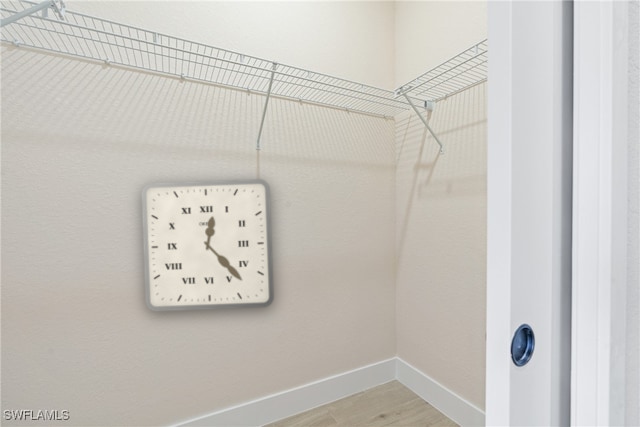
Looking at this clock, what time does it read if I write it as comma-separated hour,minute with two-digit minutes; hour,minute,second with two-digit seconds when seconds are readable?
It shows 12,23
